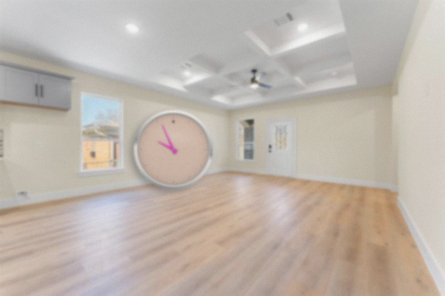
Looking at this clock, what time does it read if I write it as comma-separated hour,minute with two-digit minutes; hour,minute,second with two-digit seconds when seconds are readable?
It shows 9,56
